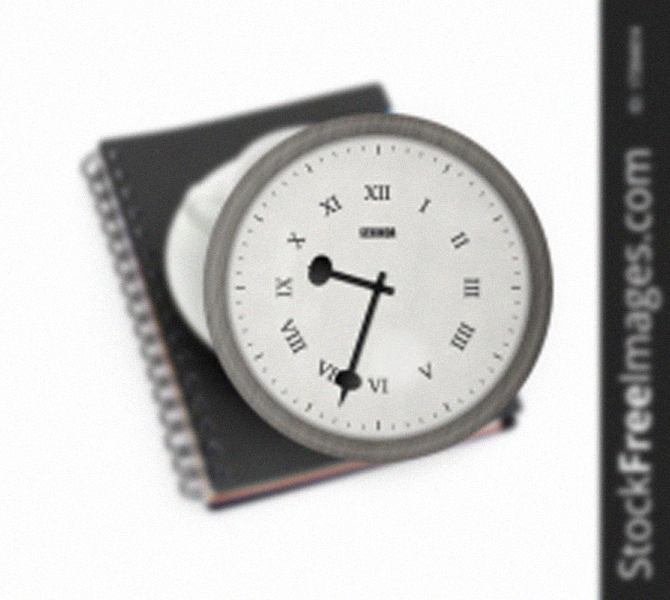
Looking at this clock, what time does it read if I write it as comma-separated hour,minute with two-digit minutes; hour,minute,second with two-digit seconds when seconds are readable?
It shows 9,33
